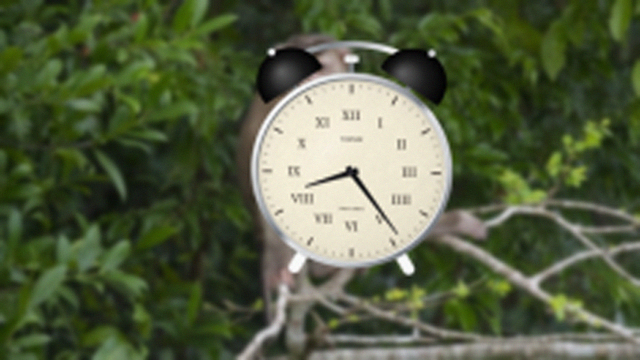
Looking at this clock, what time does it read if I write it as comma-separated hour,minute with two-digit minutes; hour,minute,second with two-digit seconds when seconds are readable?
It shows 8,24
